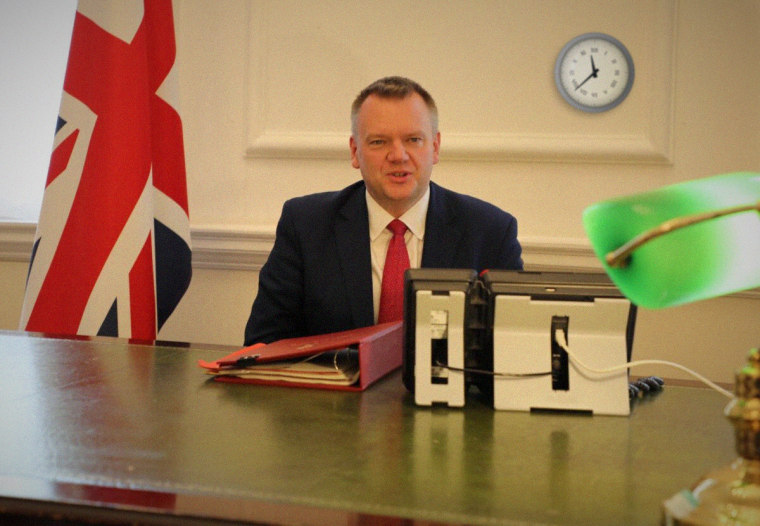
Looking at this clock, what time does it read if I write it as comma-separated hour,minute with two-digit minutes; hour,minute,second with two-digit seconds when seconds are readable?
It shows 11,38
